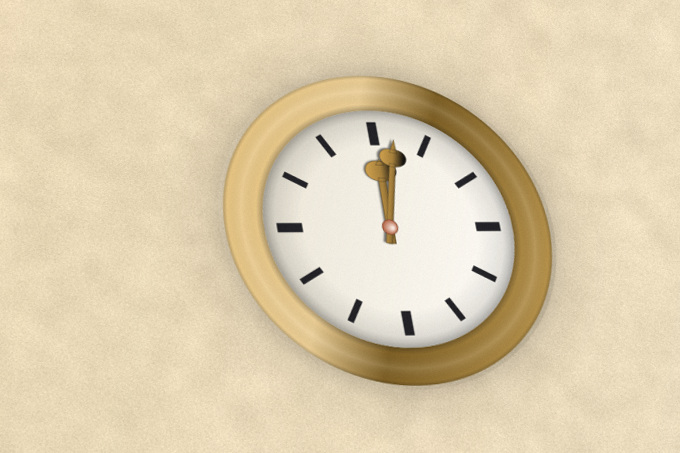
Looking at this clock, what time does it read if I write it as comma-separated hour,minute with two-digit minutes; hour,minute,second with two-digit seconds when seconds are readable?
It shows 12,02
